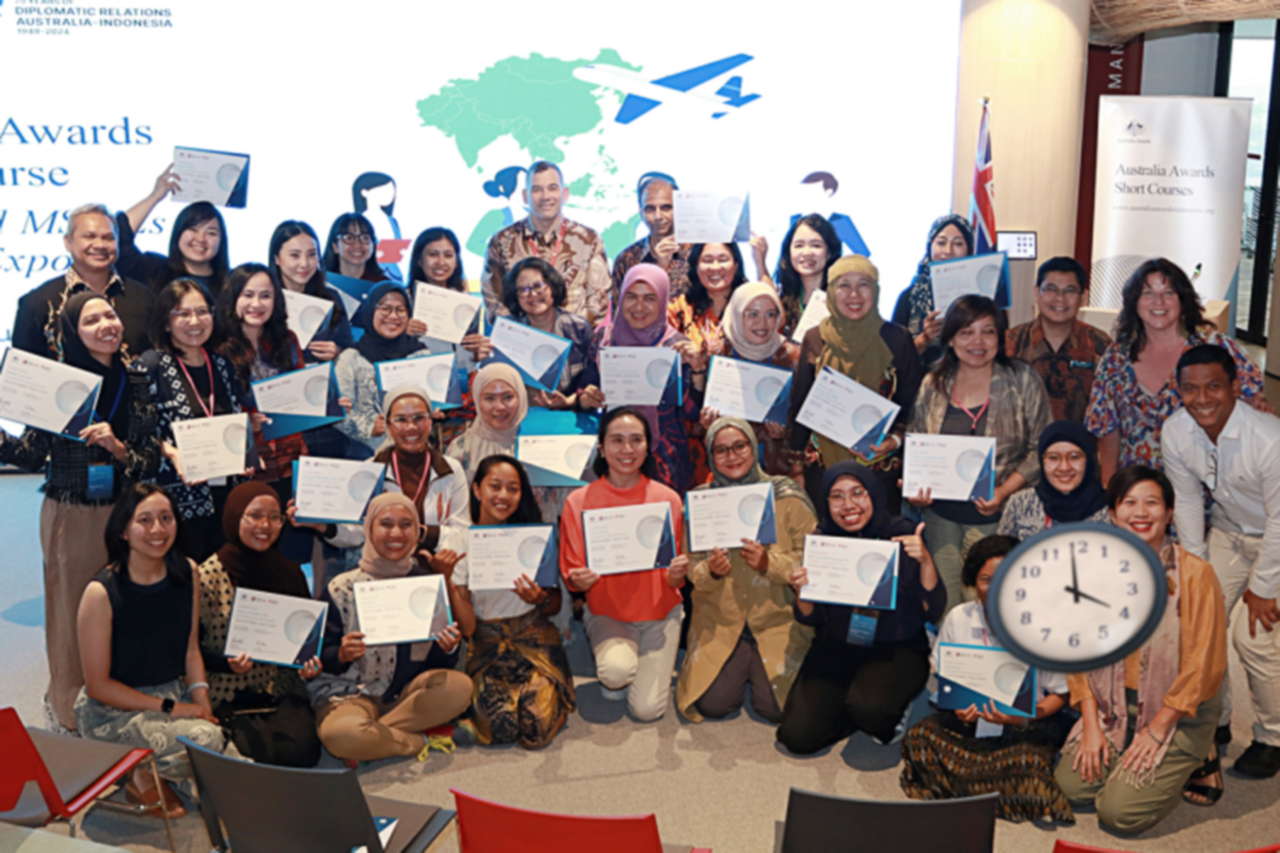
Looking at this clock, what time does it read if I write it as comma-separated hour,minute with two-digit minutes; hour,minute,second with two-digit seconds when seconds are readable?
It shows 3,59
